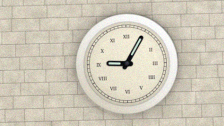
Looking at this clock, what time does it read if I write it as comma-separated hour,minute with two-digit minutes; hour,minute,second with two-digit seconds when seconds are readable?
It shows 9,05
